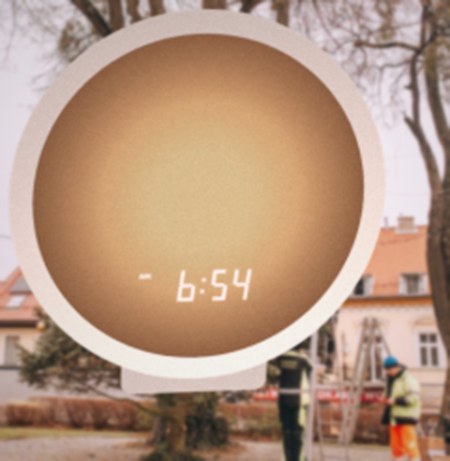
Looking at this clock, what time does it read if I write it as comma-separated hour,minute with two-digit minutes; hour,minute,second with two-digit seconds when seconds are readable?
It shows 6,54
